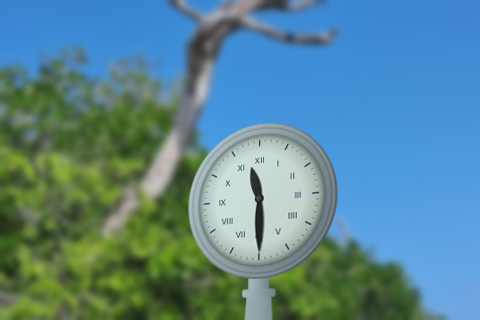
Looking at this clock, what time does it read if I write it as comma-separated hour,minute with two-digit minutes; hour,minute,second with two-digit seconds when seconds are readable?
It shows 11,30
